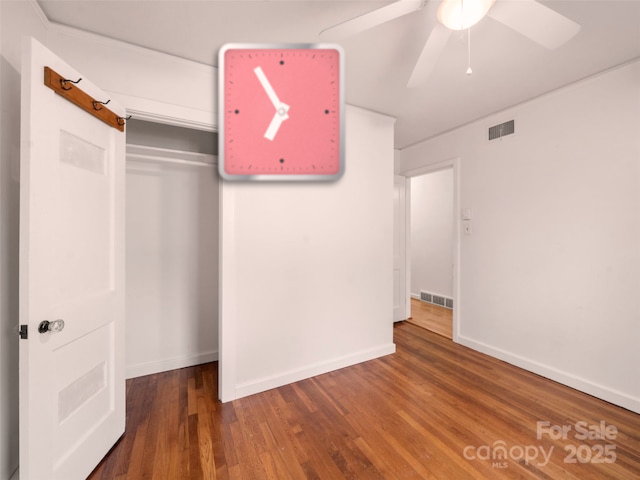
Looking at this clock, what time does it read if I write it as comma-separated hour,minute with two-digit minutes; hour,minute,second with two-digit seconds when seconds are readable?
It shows 6,55
